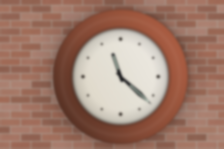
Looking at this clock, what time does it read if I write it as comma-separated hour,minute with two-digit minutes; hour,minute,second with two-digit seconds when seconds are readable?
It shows 11,22
